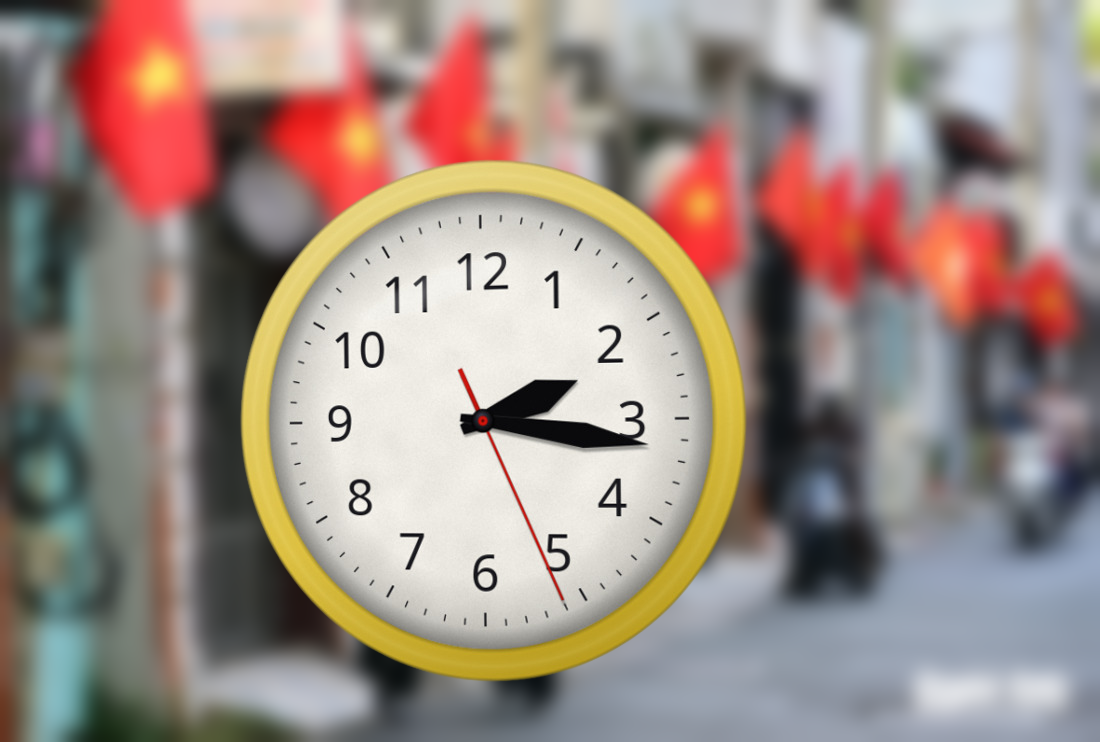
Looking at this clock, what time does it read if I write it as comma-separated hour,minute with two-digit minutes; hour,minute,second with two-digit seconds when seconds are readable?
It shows 2,16,26
